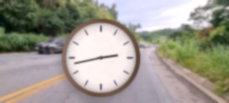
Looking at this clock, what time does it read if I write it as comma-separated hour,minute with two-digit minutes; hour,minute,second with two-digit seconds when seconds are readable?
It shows 2,43
